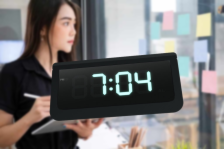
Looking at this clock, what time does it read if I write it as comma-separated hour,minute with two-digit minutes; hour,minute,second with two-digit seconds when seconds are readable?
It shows 7,04
